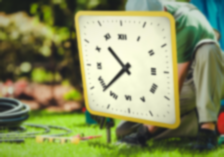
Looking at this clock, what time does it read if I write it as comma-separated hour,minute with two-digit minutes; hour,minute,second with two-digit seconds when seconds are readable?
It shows 10,38
